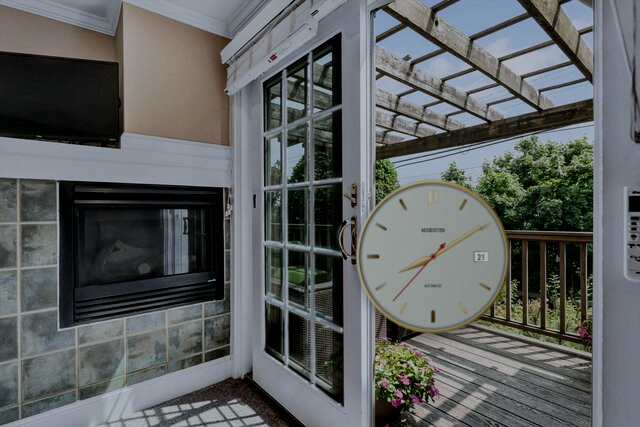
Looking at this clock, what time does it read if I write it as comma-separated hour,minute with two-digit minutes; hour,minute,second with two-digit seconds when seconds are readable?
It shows 8,09,37
